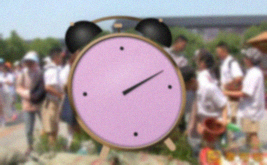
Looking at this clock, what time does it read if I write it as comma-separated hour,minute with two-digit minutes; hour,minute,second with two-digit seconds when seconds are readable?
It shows 2,11
